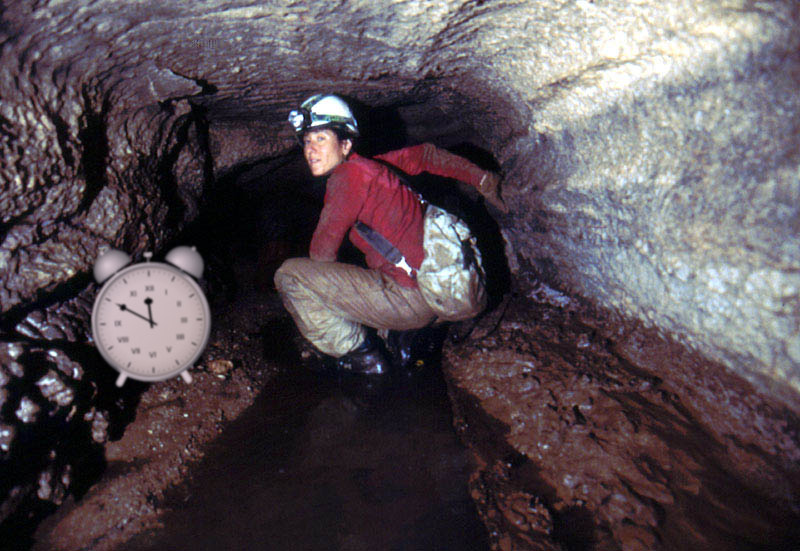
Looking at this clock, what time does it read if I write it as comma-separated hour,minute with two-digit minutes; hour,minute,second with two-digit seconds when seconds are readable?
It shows 11,50
